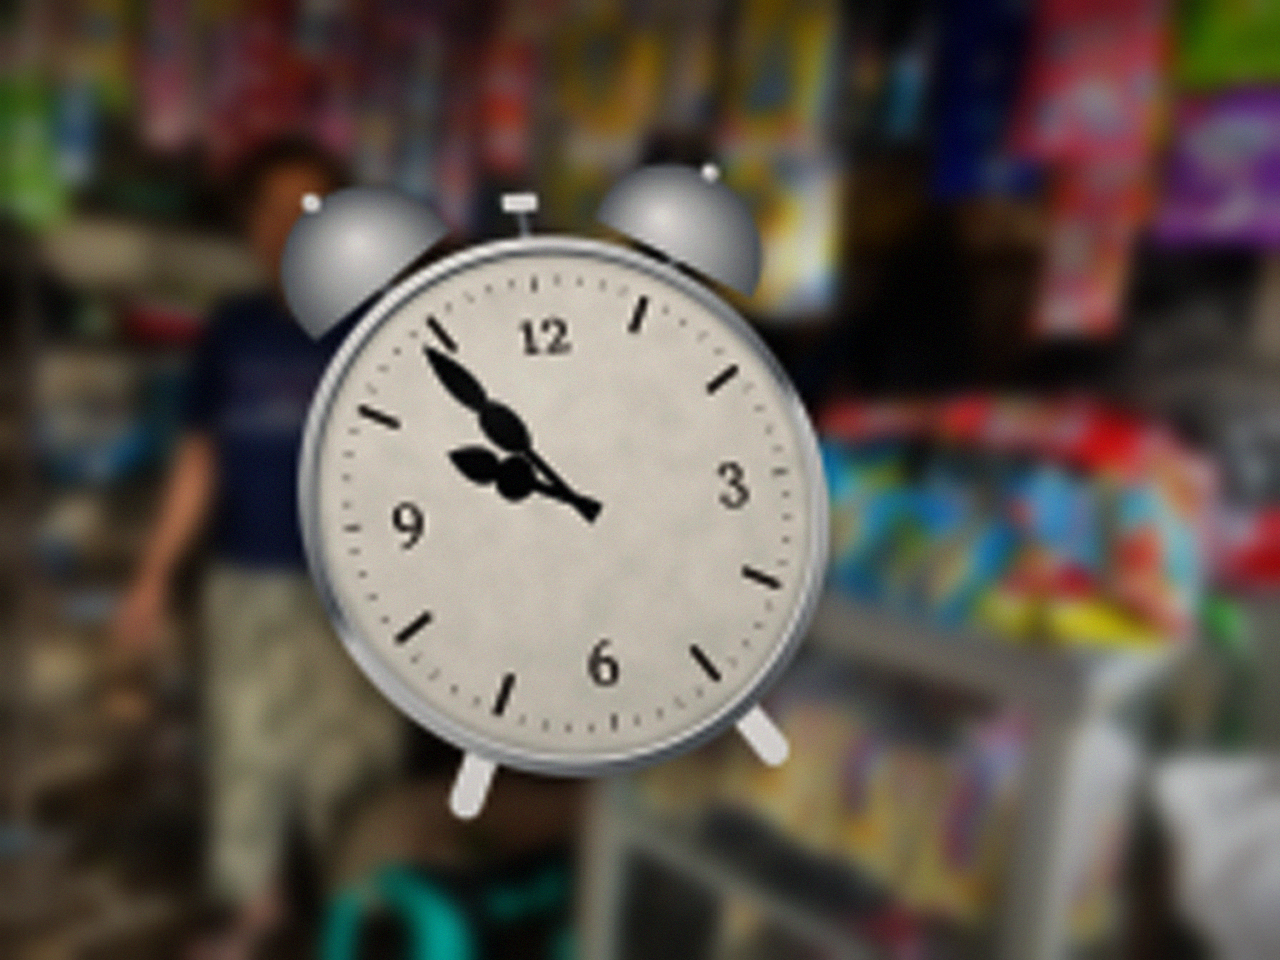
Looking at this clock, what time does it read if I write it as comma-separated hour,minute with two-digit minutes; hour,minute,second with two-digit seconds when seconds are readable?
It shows 9,54
